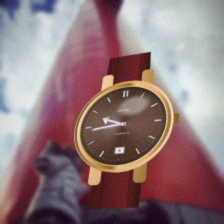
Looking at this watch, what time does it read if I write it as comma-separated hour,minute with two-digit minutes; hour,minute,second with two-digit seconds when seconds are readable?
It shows 9,44
